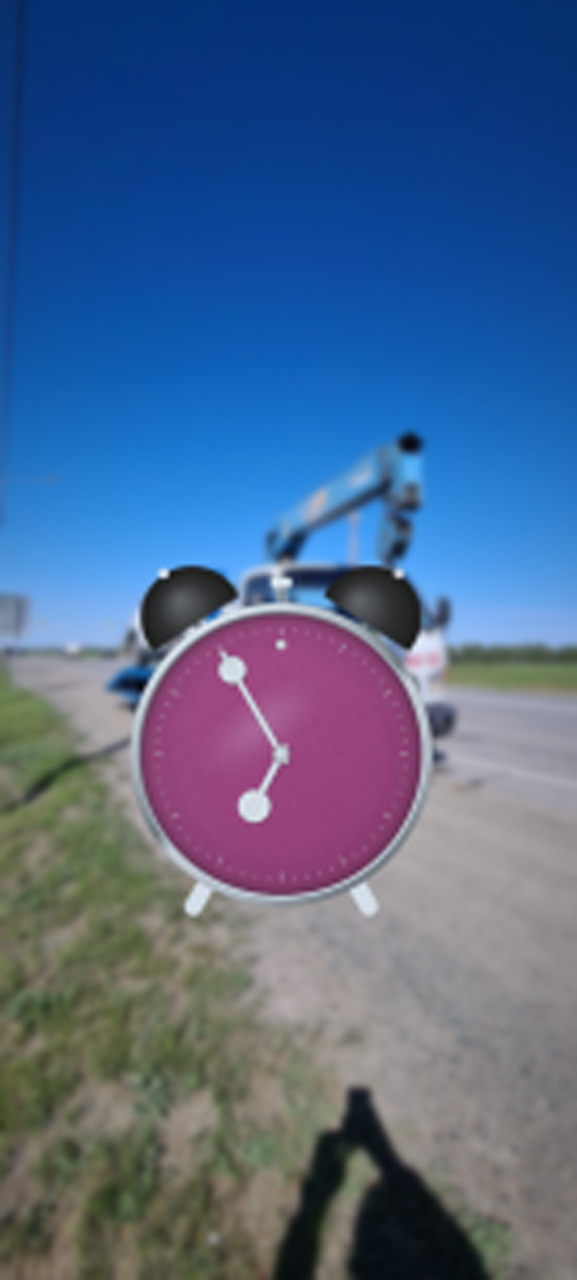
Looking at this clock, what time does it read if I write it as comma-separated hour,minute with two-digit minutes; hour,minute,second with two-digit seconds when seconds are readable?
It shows 6,55
